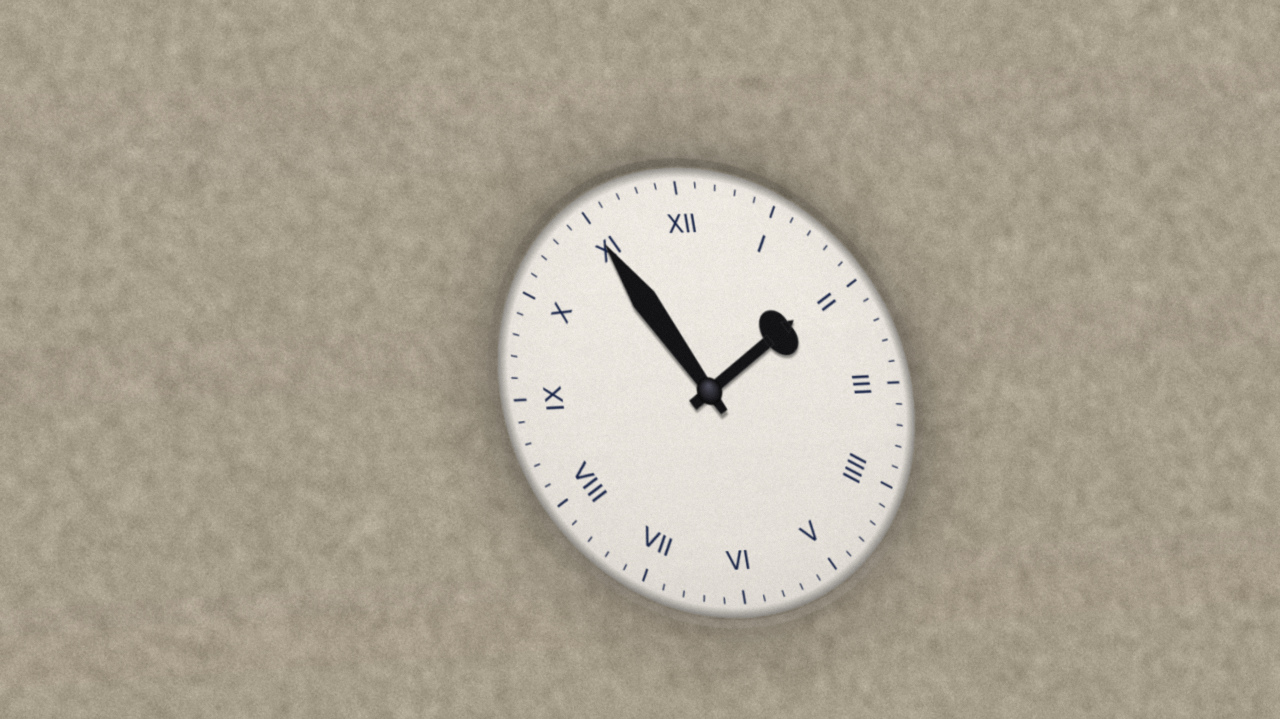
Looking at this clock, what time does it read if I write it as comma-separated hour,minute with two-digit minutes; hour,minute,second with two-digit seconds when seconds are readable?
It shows 1,55
